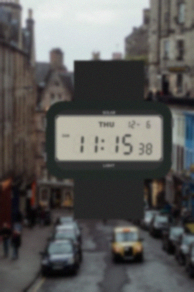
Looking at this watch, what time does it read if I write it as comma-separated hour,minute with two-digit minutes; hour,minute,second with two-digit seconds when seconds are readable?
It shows 11,15,38
